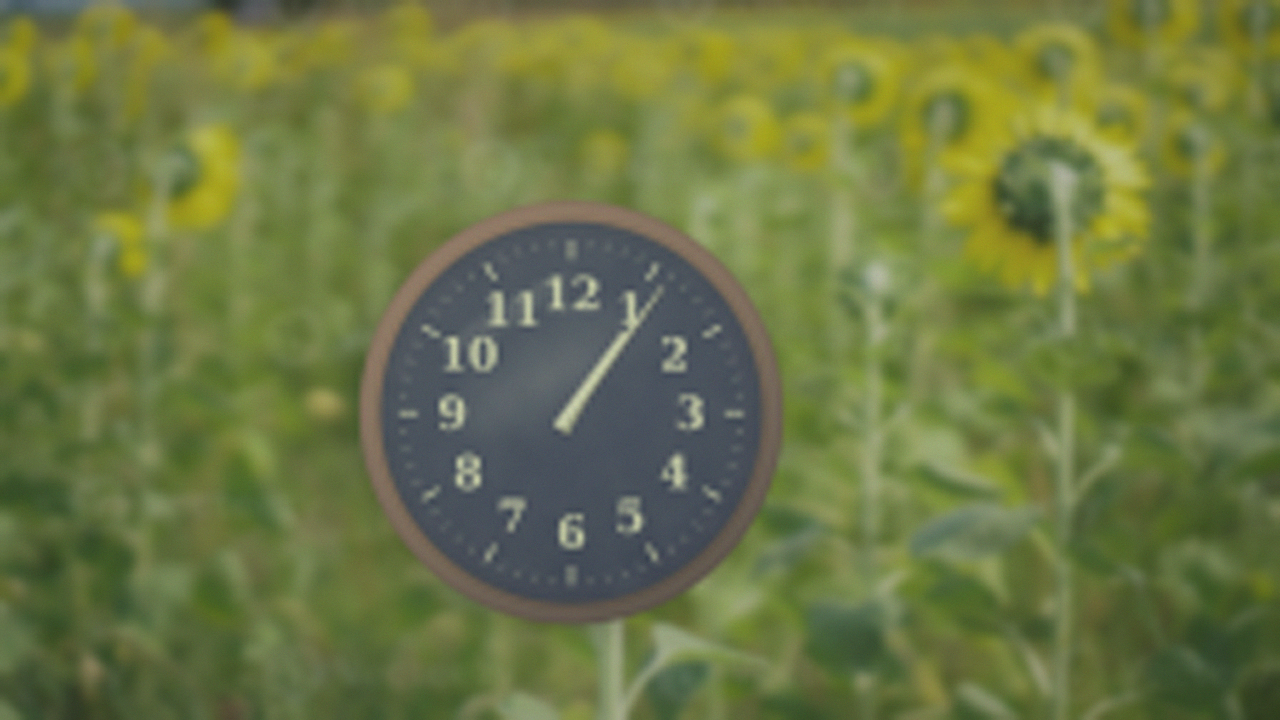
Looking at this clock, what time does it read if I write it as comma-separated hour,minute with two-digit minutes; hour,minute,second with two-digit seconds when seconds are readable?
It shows 1,06
